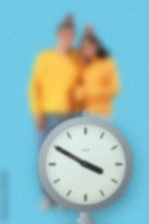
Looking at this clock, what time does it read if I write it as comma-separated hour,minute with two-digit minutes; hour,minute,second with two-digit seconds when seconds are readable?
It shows 3,50
